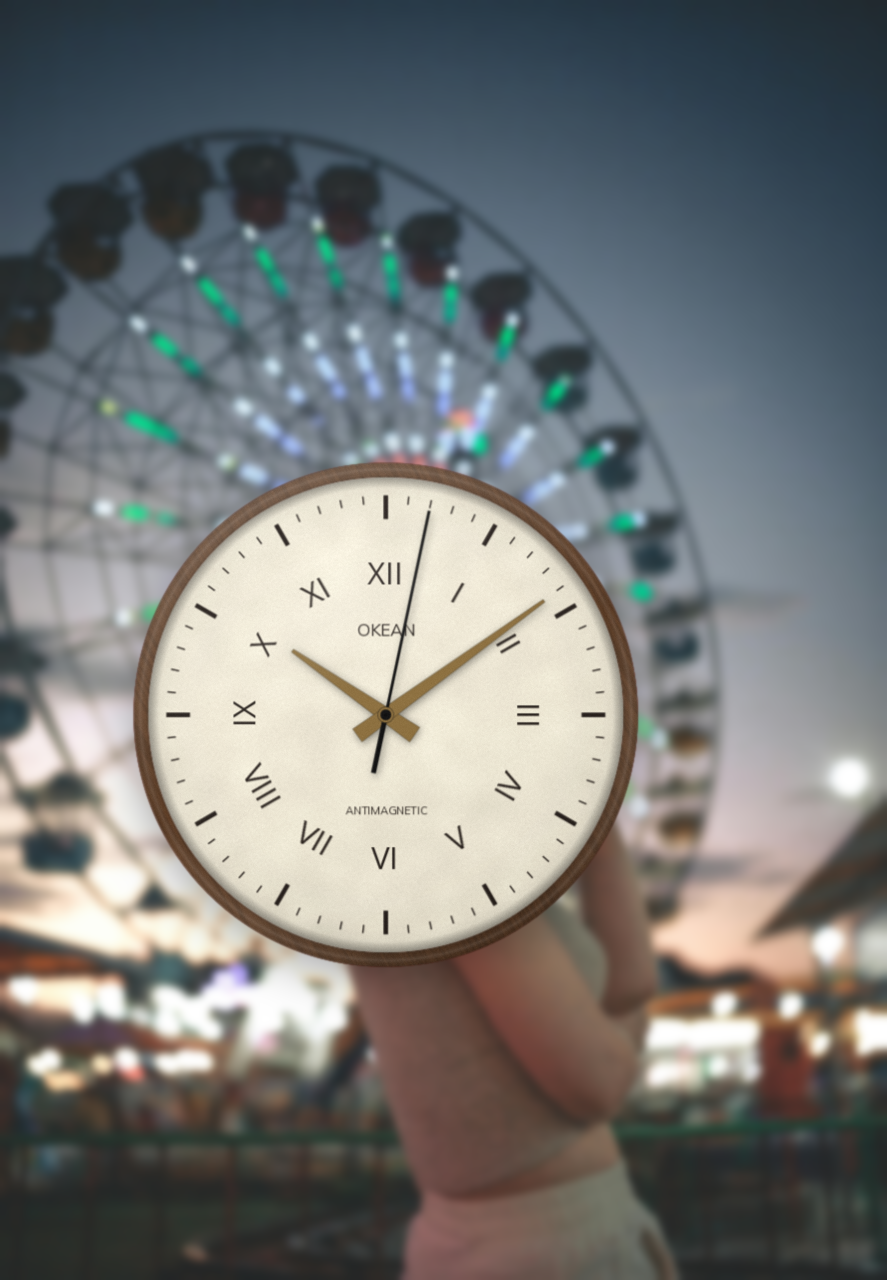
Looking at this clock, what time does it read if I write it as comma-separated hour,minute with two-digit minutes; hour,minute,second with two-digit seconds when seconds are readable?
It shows 10,09,02
